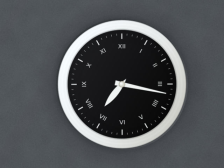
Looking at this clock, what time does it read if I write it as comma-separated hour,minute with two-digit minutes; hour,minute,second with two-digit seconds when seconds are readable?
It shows 7,17
